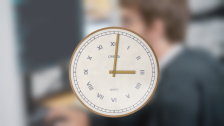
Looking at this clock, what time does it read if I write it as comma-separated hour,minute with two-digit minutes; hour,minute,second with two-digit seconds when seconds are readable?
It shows 3,01
